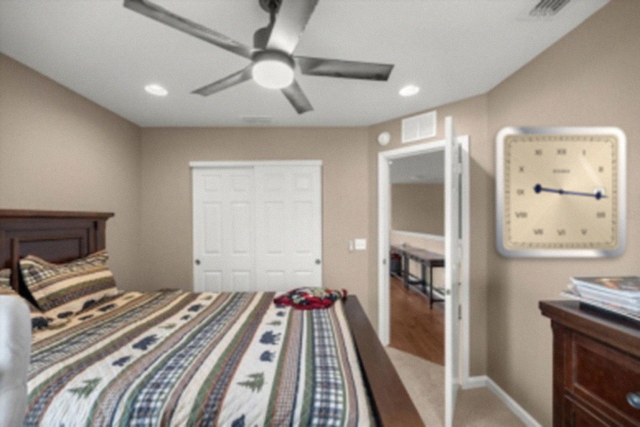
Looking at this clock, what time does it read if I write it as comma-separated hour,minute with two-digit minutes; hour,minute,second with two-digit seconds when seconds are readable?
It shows 9,16
